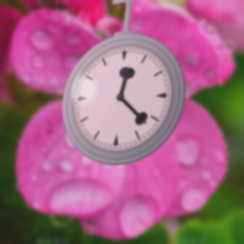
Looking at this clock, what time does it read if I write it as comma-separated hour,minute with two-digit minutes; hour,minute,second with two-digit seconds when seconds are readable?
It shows 12,22
